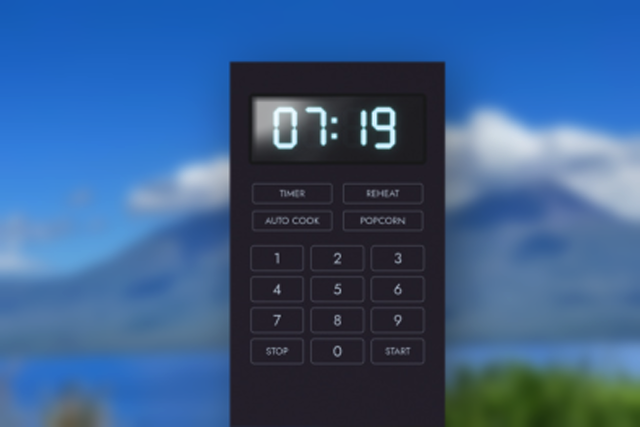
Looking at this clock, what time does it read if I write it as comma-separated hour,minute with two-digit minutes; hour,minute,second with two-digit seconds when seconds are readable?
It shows 7,19
